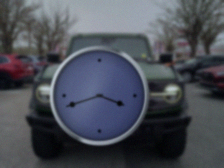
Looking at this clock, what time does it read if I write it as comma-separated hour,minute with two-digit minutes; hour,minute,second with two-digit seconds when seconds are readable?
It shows 3,42
